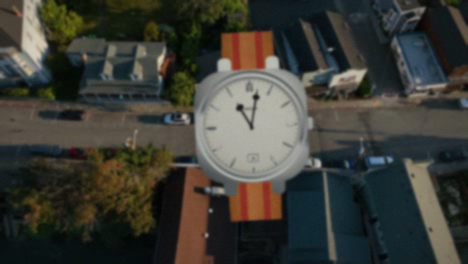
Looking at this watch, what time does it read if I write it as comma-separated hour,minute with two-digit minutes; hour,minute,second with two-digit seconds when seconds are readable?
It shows 11,02
